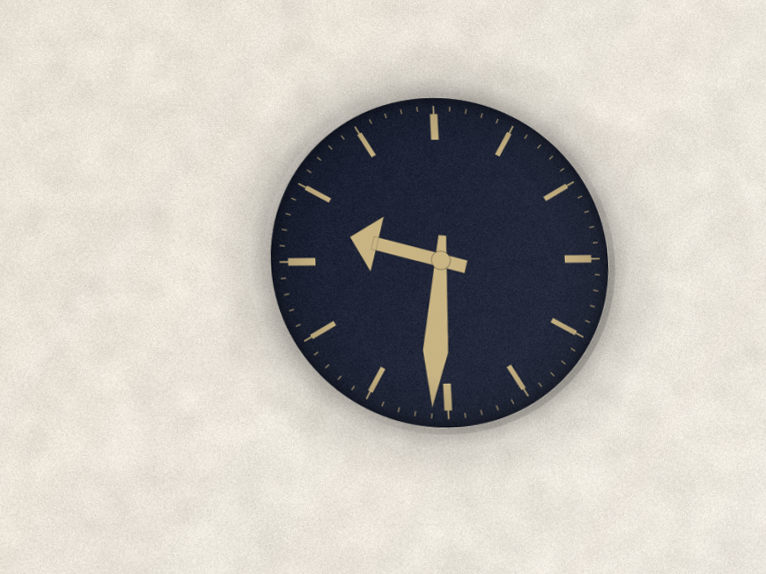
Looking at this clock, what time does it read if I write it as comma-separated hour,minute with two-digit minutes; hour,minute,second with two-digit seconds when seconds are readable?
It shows 9,31
